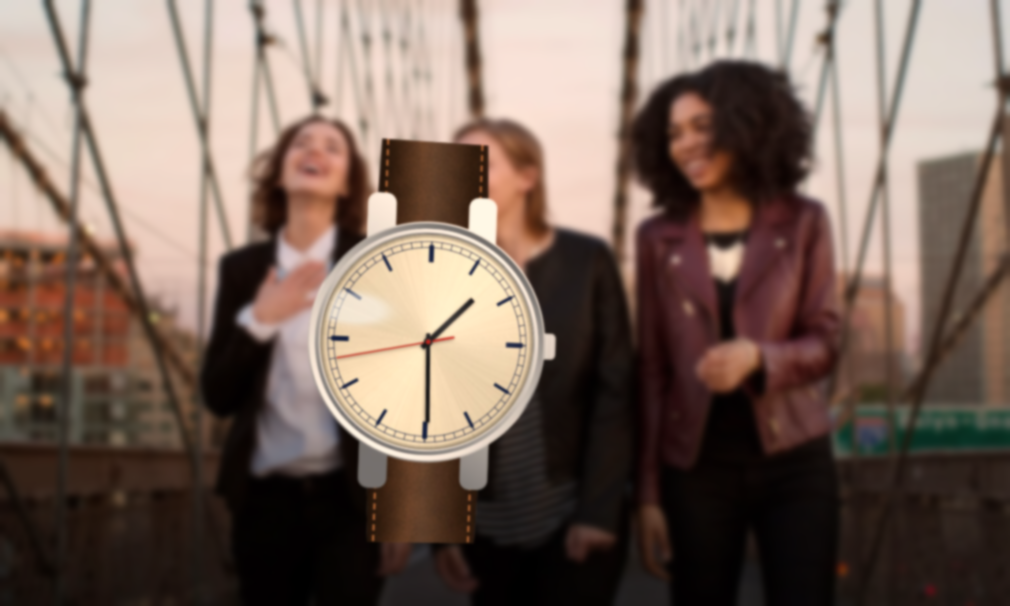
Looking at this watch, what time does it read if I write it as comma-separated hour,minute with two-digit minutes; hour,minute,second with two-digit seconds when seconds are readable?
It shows 1,29,43
